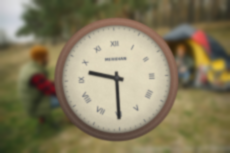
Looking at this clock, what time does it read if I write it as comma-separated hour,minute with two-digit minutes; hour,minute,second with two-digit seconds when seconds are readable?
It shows 9,30
